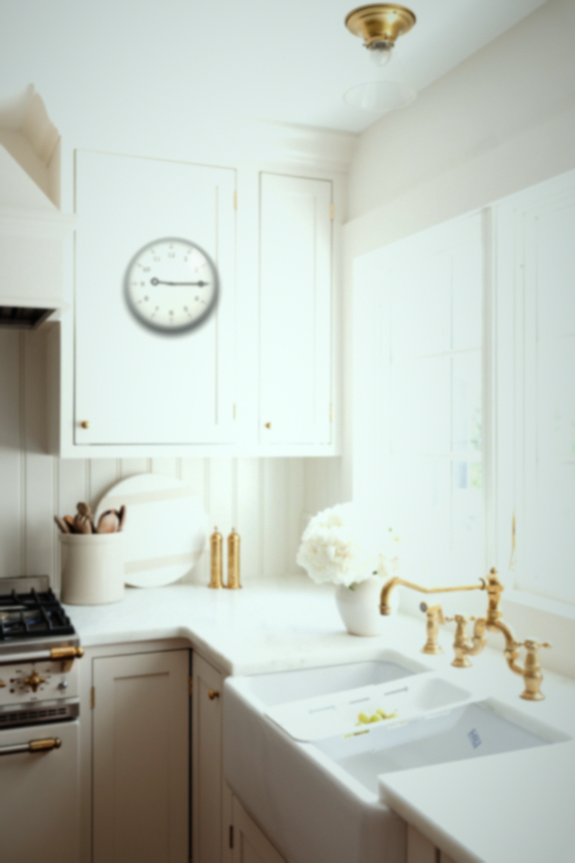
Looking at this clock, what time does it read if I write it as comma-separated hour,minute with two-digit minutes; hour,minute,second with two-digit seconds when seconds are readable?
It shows 9,15
